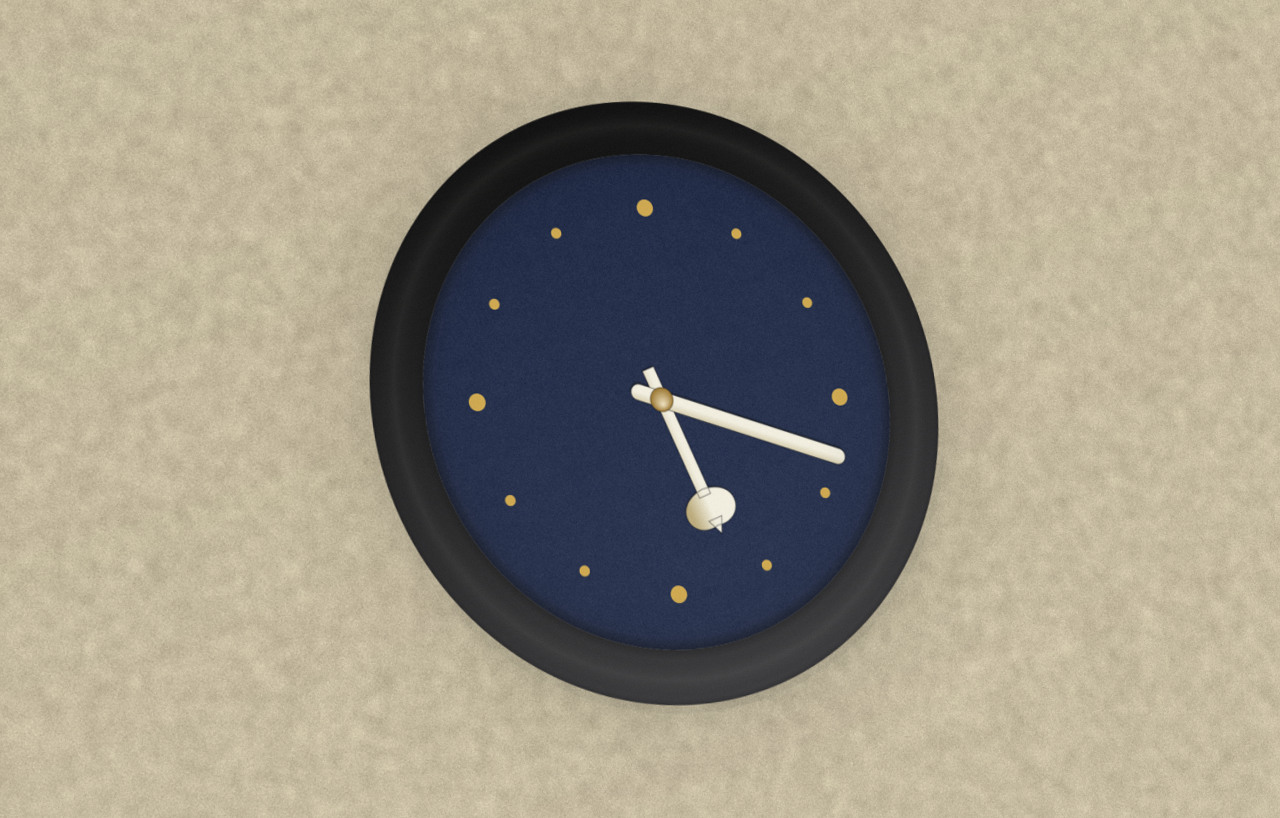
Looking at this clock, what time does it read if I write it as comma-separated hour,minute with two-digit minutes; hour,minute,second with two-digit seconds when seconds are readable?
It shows 5,18
